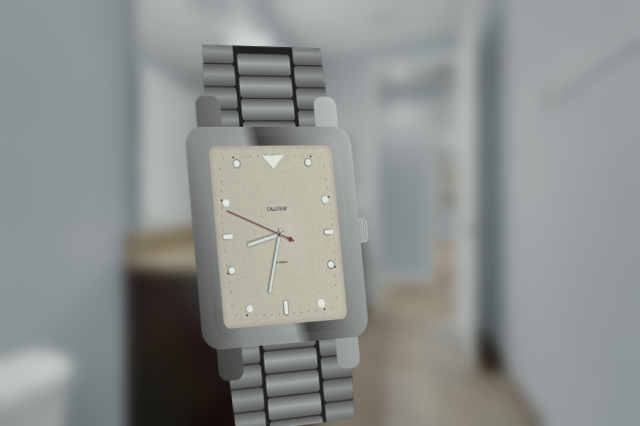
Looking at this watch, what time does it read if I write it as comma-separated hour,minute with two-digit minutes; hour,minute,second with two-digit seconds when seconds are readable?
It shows 8,32,49
